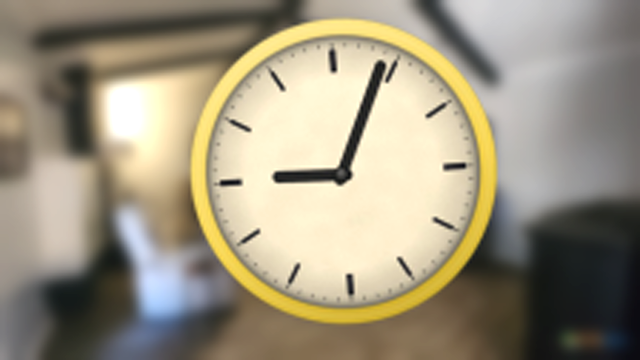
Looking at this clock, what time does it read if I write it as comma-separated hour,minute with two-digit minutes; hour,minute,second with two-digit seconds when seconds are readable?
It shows 9,04
